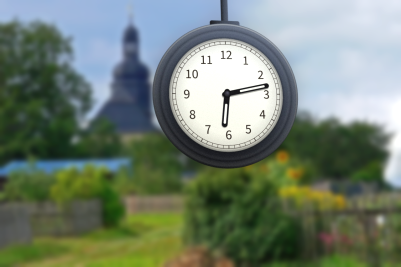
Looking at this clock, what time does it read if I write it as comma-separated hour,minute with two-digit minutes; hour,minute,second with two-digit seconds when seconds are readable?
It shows 6,13
